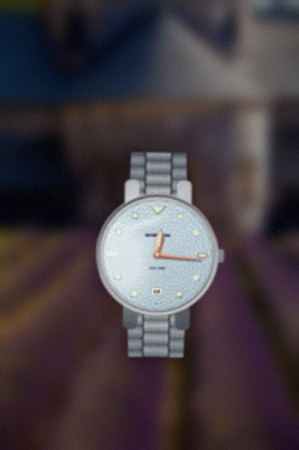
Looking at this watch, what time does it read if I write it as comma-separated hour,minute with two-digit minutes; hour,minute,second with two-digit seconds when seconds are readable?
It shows 12,16
